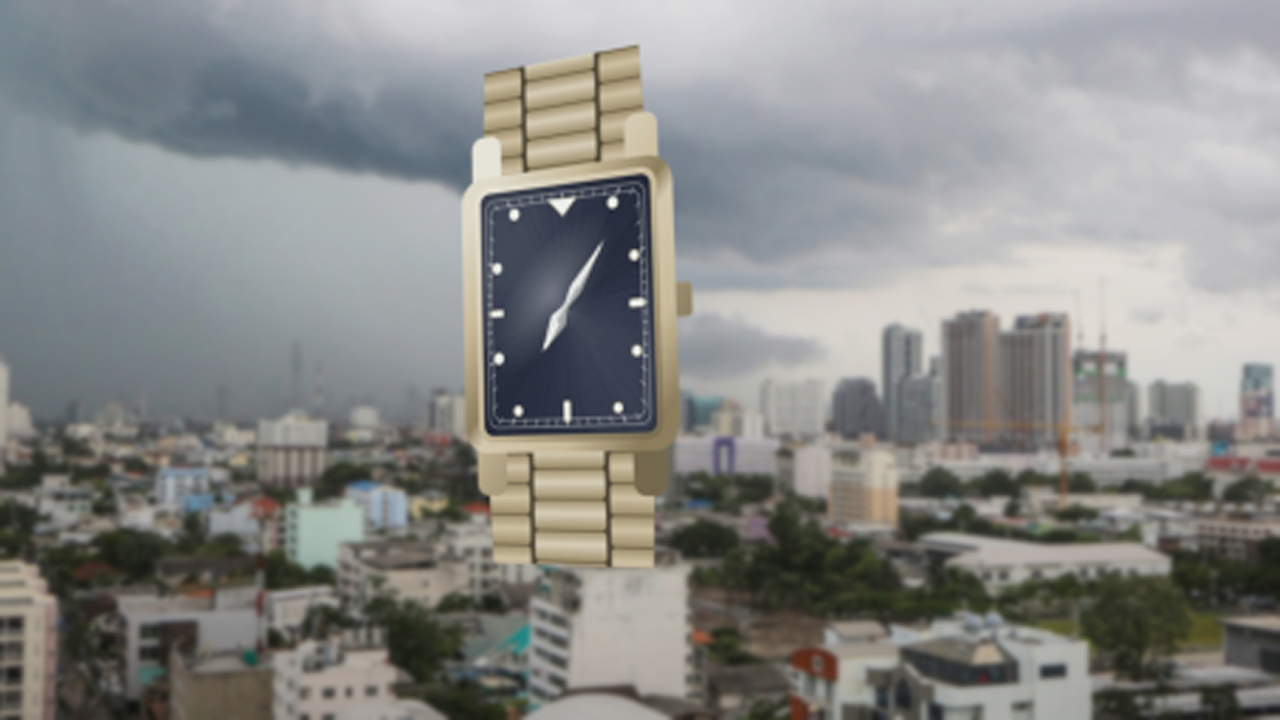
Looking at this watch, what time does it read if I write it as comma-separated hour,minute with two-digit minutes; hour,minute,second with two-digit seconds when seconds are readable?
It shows 7,06
